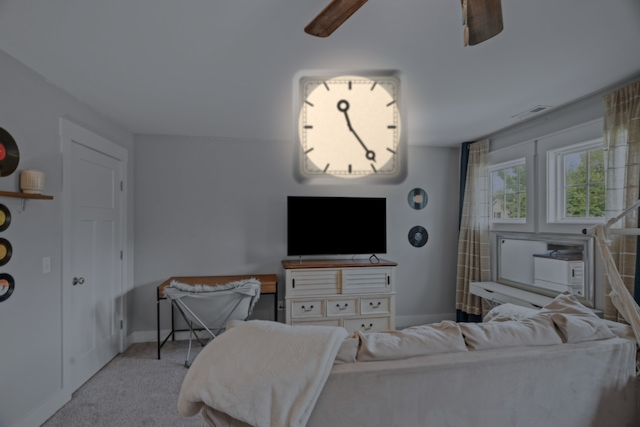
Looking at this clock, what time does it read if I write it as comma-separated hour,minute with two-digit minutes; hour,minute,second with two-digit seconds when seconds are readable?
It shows 11,24
